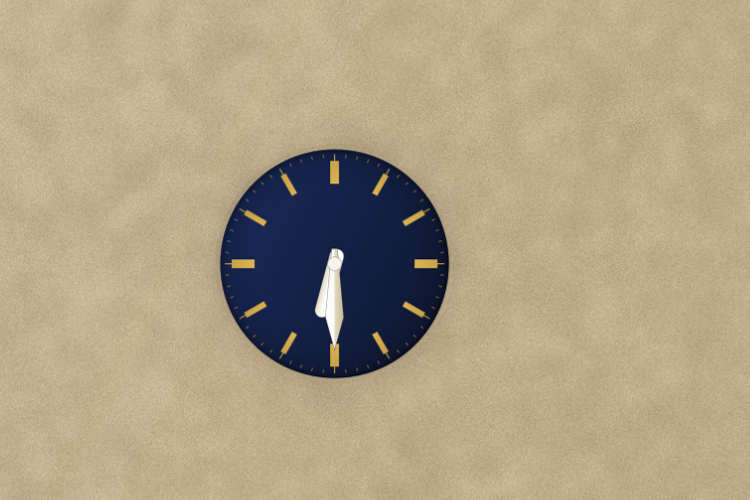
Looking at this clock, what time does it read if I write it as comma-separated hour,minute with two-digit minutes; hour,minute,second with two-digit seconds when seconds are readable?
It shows 6,30
